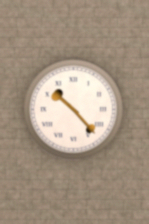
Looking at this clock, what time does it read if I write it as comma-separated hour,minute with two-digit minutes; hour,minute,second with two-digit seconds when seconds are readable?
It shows 10,23
